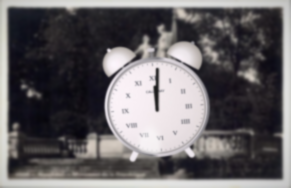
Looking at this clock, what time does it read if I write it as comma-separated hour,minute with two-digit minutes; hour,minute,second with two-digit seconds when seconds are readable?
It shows 12,01
